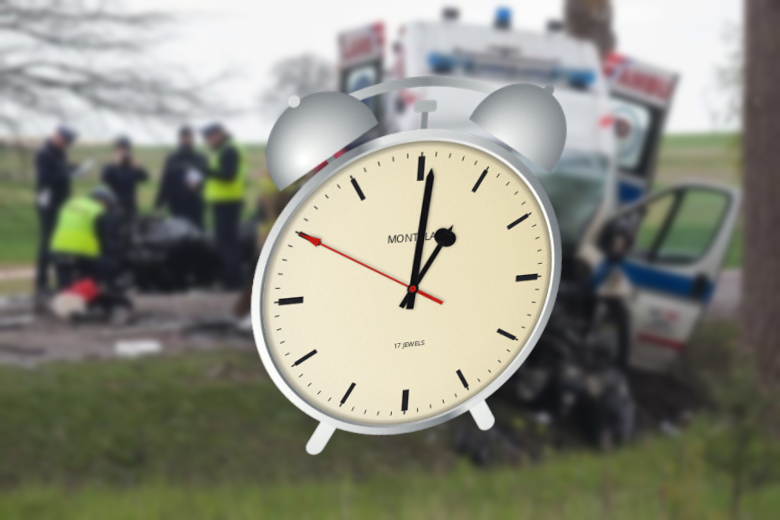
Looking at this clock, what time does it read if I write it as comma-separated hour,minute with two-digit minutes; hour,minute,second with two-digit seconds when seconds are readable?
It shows 1,00,50
